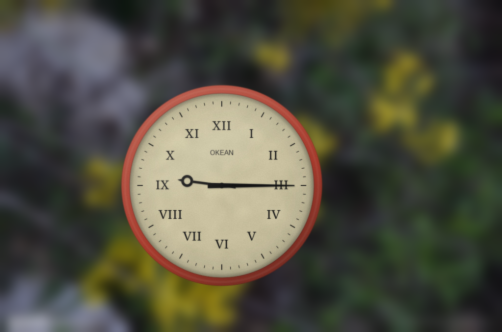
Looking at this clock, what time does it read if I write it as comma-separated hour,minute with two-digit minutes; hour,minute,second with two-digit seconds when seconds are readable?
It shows 9,15
